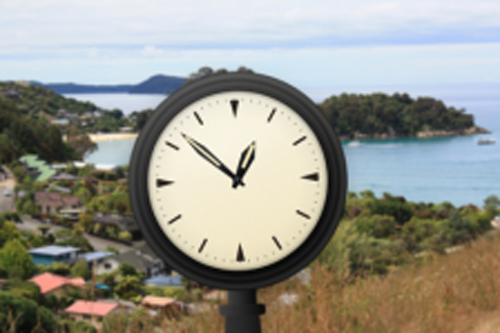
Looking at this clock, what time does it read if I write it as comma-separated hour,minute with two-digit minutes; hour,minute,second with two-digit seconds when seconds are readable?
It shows 12,52
